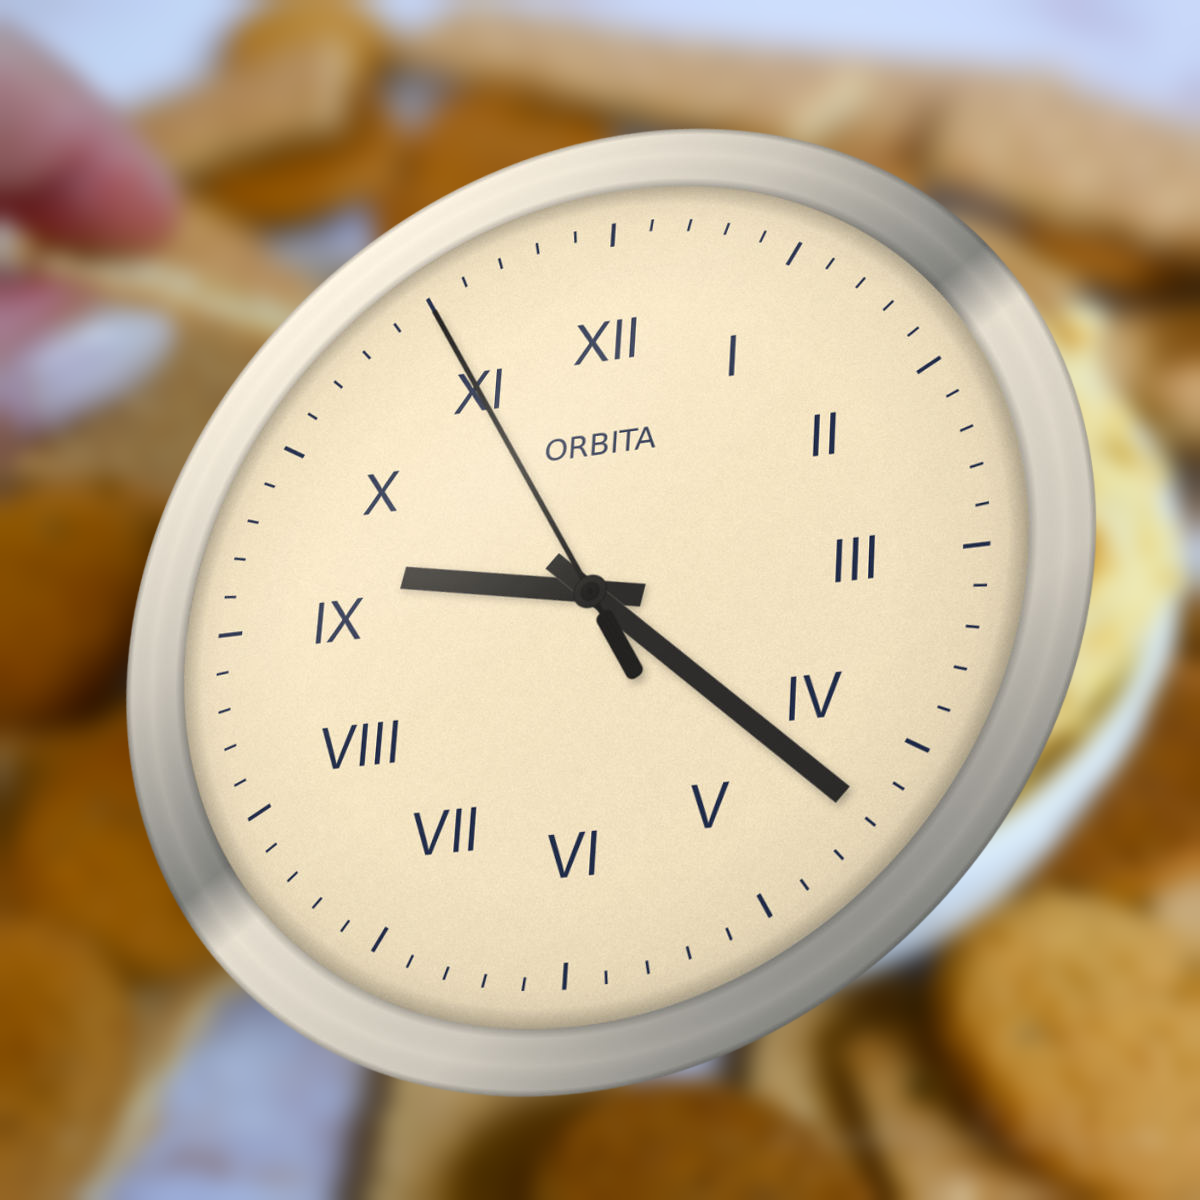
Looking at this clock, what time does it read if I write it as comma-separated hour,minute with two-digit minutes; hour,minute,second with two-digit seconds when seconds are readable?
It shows 9,21,55
